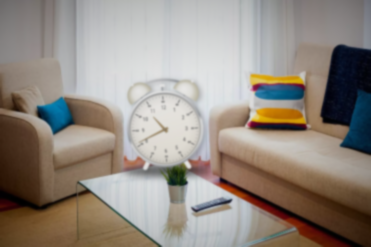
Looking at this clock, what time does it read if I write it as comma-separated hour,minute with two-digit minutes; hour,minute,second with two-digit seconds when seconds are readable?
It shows 10,41
